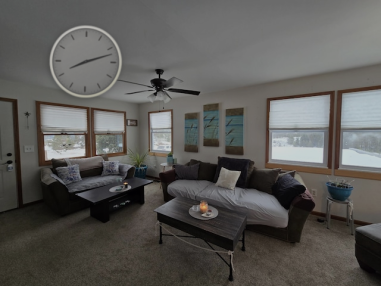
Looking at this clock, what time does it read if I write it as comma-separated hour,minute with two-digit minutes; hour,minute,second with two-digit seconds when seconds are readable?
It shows 8,12
